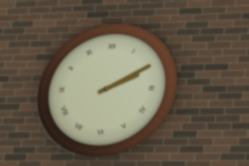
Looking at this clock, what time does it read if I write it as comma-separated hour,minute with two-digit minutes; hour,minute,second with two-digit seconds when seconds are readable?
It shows 2,10
